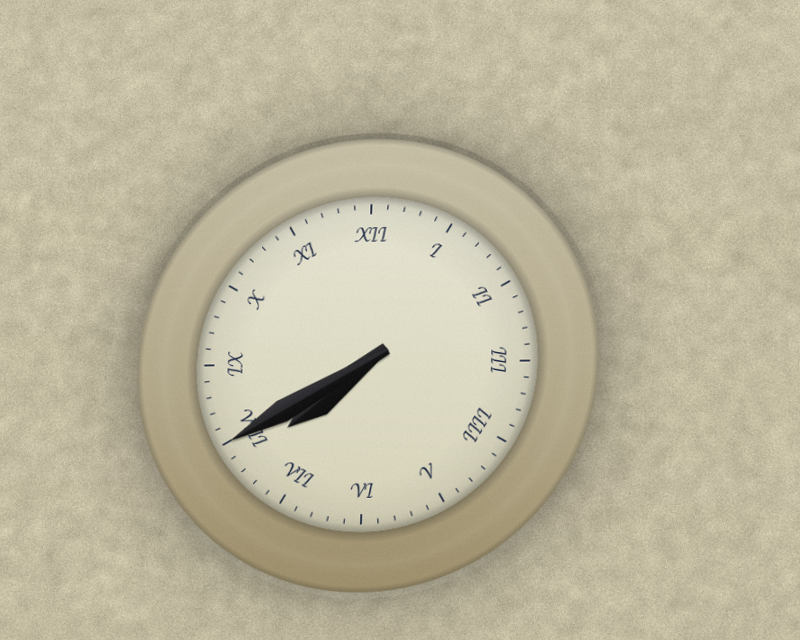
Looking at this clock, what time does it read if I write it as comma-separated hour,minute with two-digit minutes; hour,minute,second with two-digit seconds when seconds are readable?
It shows 7,40
